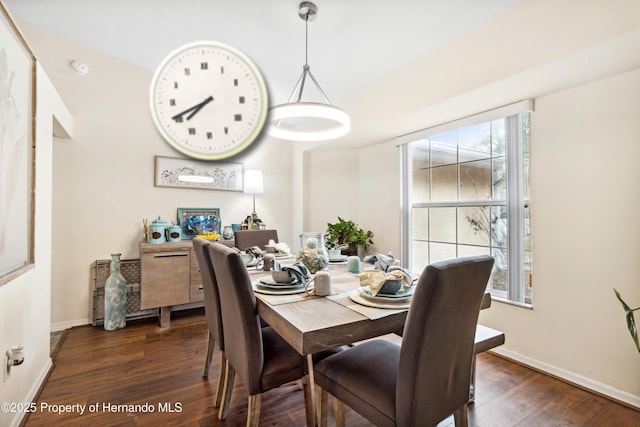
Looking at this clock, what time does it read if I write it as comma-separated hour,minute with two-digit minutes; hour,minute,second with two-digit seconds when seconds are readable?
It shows 7,41
